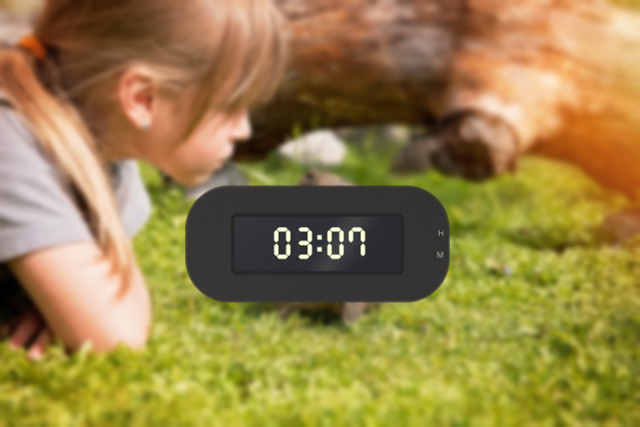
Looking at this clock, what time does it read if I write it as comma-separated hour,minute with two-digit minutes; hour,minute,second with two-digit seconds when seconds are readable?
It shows 3,07
